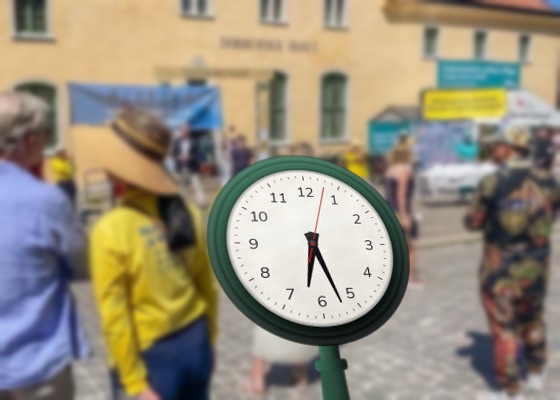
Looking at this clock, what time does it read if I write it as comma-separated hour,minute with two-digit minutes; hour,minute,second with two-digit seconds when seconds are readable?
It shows 6,27,03
